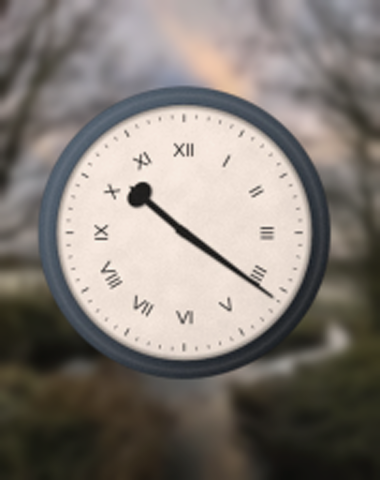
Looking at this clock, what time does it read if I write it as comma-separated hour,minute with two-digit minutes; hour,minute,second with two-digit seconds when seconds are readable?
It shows 10,21
